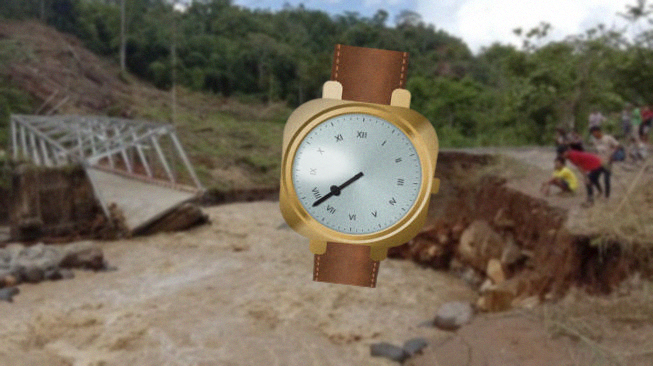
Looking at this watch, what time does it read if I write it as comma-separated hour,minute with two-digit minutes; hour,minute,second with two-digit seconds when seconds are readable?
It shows 7,38
